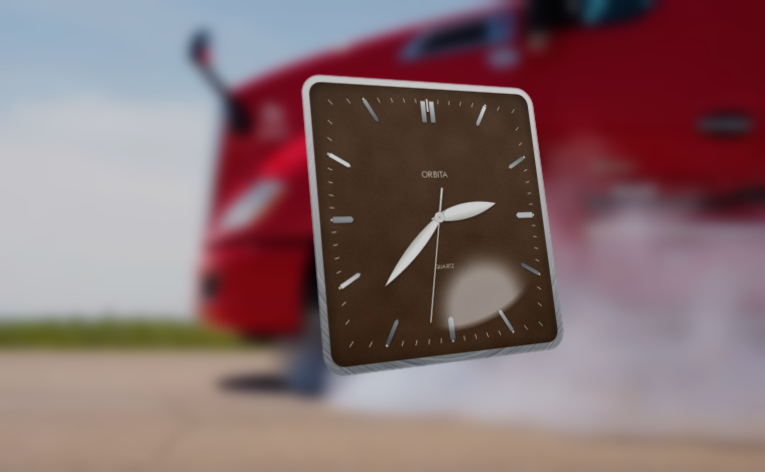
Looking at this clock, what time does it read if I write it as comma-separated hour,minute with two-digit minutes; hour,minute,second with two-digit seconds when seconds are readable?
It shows 2,37,32
